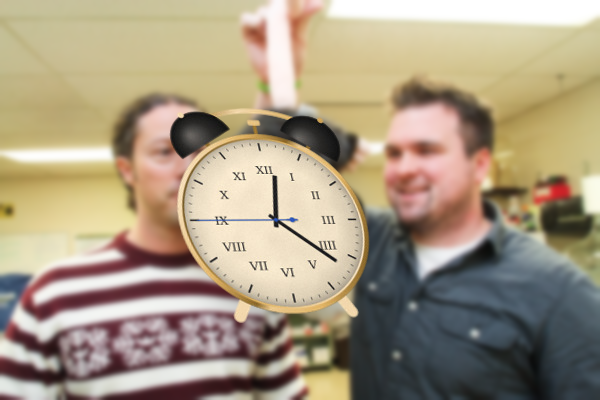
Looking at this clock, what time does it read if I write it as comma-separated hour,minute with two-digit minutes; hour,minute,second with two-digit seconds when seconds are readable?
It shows 12,21,45
